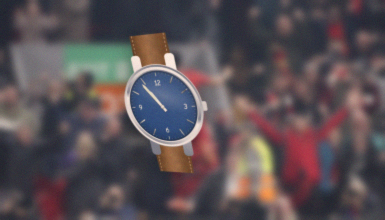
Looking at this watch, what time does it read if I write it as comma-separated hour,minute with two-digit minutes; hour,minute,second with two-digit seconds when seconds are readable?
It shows 10,54
